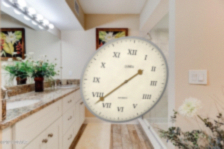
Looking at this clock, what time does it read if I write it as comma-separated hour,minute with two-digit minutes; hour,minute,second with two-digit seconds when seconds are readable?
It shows 1,38
